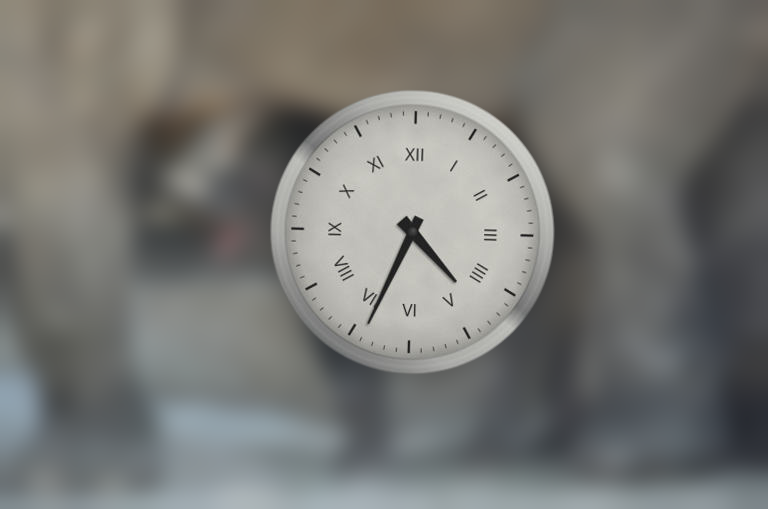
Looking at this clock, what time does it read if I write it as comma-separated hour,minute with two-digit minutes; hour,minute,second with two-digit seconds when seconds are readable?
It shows 4,34
